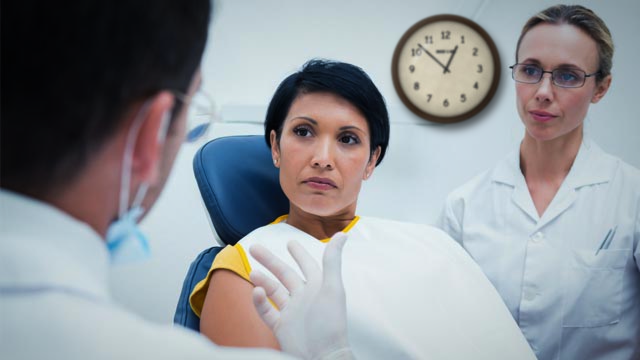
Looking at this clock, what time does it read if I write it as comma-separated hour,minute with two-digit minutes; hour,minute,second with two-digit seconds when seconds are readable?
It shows 12,52
